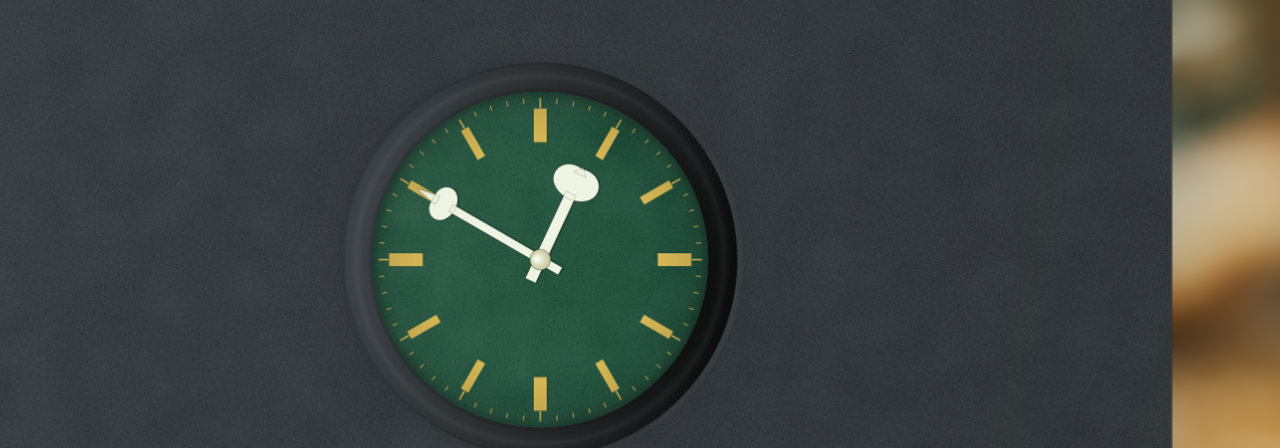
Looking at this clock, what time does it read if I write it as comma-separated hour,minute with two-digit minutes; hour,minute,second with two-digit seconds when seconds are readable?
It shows 12,50
